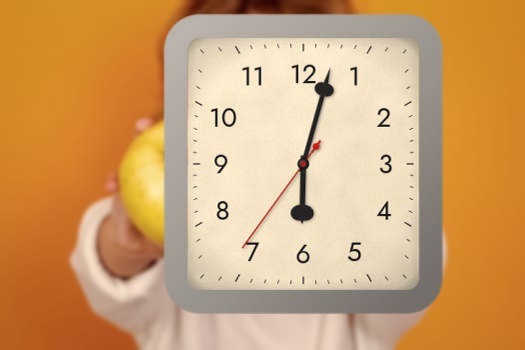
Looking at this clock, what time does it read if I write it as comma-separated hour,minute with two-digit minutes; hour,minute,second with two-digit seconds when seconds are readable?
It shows 6,02,36
